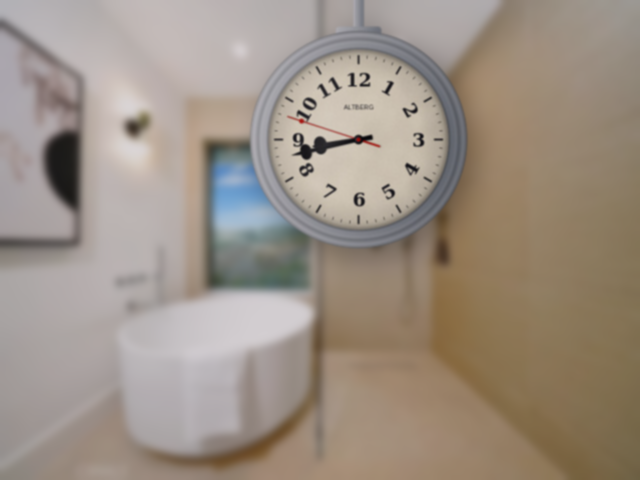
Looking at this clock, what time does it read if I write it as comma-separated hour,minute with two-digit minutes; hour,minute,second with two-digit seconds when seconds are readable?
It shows 8,42,48
